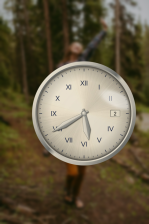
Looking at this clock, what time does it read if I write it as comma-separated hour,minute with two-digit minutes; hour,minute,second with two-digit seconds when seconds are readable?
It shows 5,40
